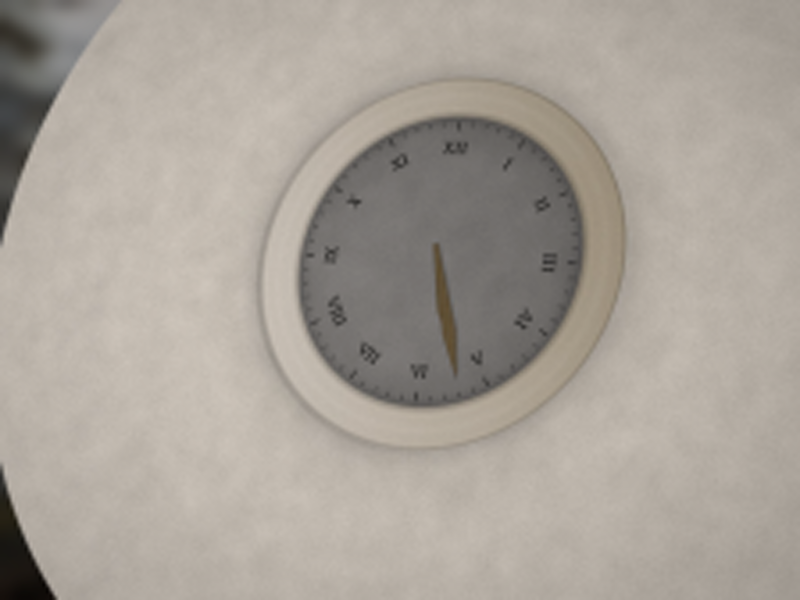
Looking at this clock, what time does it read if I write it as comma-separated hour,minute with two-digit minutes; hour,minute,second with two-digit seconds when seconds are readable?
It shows 5,27
